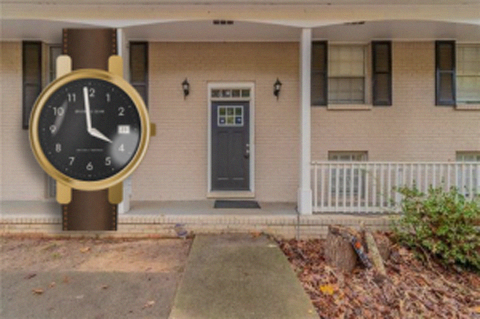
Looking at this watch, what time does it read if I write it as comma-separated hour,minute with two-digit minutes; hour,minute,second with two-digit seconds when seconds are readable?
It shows 3,59
